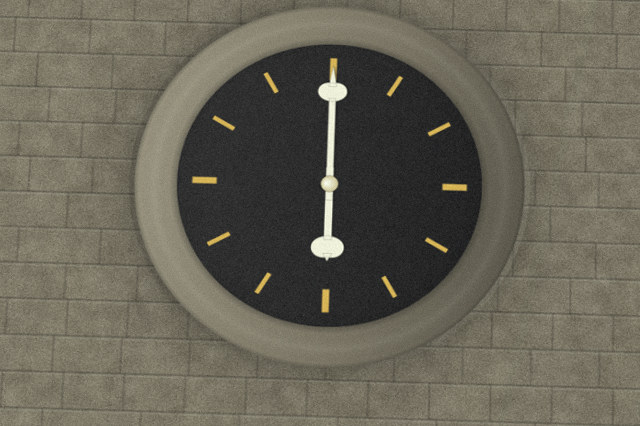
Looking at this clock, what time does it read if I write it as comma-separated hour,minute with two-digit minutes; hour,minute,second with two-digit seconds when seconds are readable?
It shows 6,00
